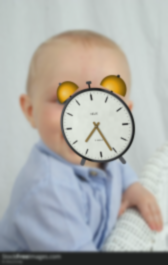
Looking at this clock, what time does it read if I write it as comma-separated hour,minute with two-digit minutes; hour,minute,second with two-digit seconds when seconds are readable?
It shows 7,26
